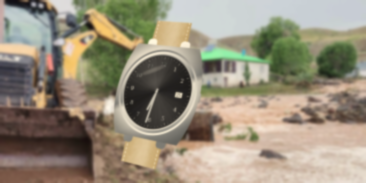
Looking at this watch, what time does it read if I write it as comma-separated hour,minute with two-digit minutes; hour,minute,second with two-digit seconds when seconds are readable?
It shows 6,31
